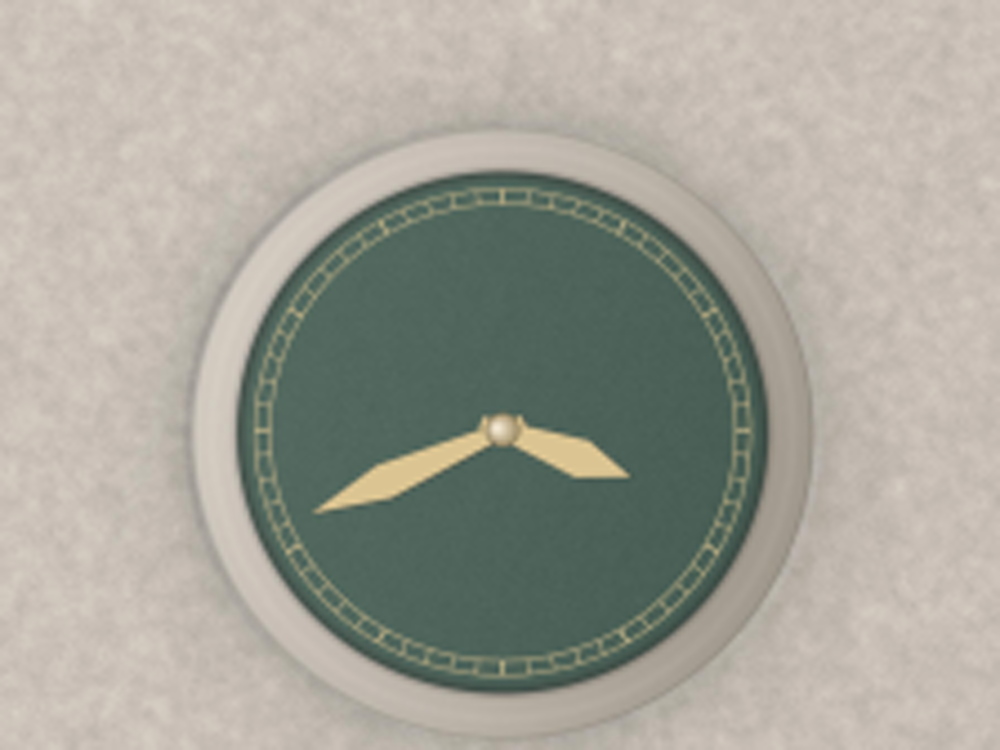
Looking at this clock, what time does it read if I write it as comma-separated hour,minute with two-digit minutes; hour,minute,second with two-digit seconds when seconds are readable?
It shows 3,41
